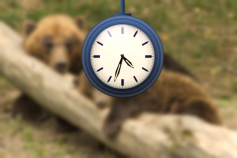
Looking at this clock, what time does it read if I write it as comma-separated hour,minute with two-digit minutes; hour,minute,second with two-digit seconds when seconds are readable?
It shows 4,33
